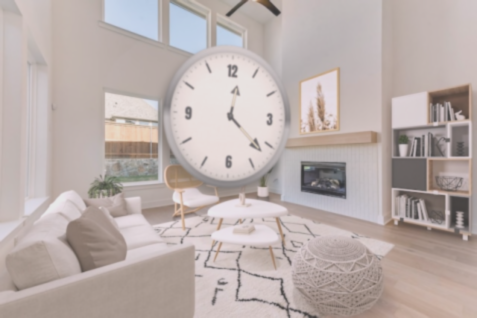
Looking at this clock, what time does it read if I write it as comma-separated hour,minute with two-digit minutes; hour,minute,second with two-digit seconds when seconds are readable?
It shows 12,22
